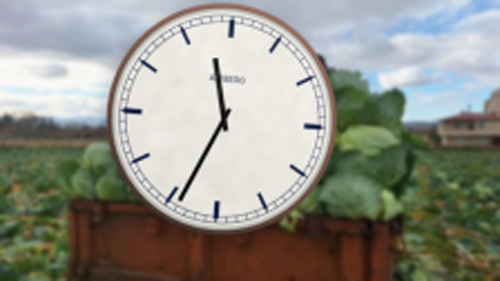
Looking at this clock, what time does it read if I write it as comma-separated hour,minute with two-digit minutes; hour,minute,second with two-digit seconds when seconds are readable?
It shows 11,34
